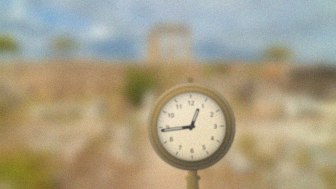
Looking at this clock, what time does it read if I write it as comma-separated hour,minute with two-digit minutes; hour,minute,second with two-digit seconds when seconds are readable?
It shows 12,44
